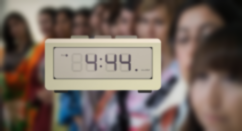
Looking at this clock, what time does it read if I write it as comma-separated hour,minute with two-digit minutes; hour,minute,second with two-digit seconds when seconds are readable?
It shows 4,44
